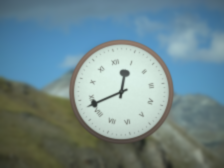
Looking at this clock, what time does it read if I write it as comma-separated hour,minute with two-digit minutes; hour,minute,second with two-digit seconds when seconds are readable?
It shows 12,43
